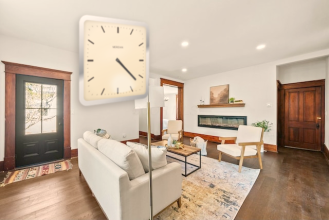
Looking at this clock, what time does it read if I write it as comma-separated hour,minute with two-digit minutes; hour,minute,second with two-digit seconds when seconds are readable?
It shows 4,22
